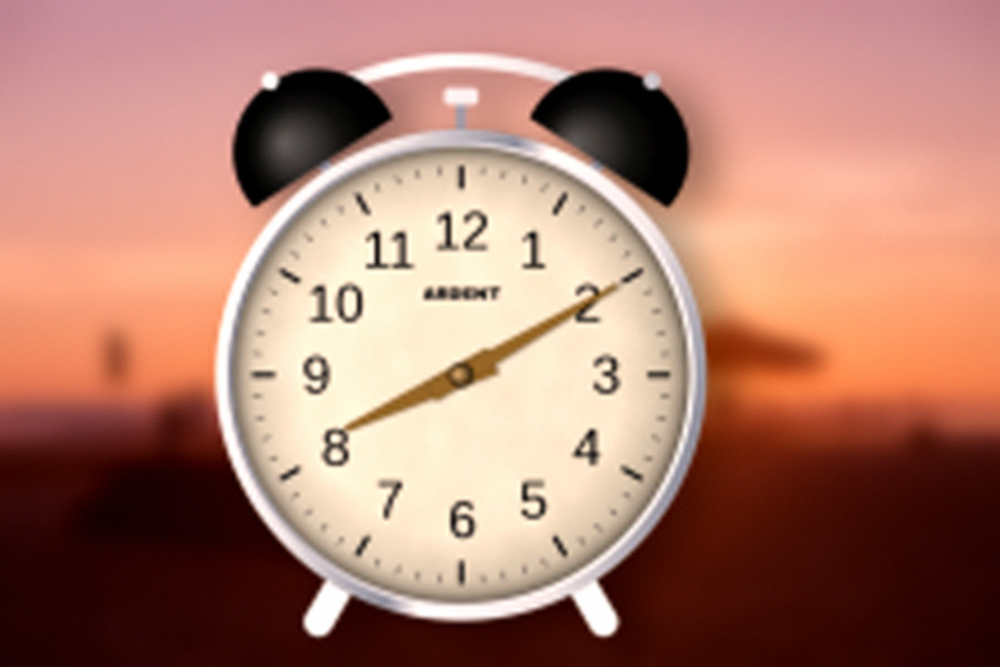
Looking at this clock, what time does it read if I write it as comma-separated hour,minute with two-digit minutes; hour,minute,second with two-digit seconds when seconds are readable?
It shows 8,10
